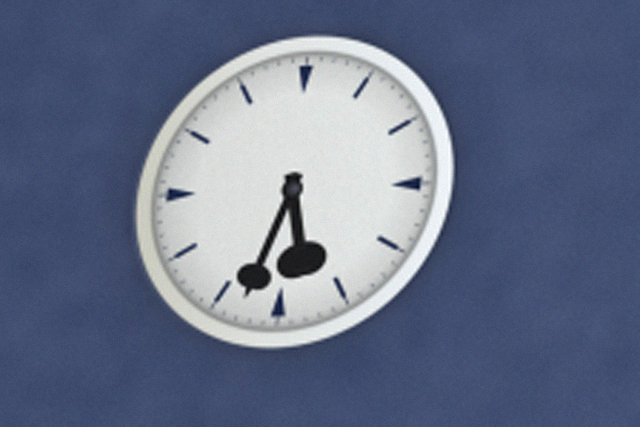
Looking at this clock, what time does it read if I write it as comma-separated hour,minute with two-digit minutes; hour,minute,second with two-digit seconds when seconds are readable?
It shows 5,33
